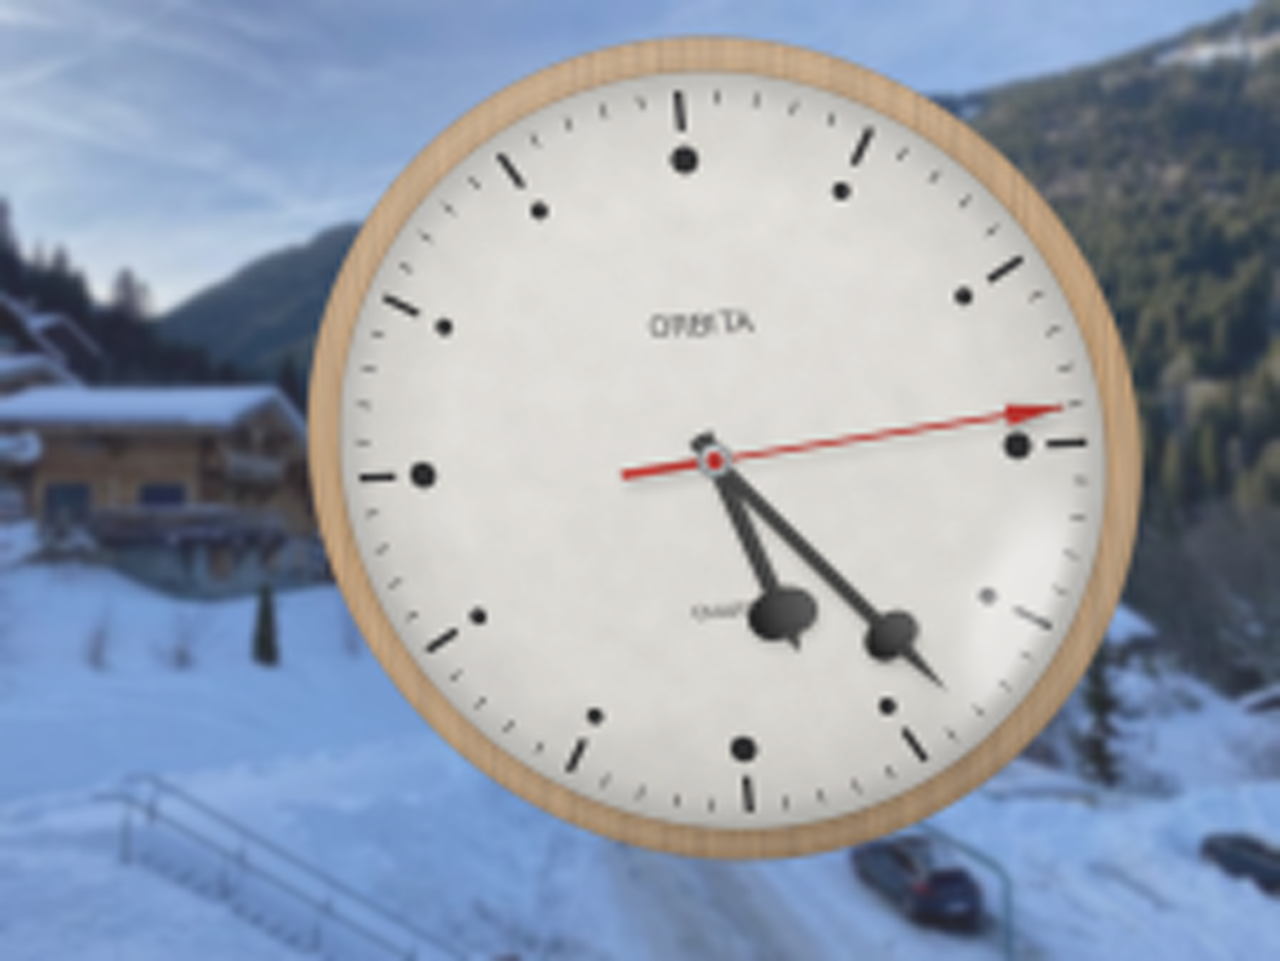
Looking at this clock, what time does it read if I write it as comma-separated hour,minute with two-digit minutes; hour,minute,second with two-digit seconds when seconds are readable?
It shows 5,23,14
